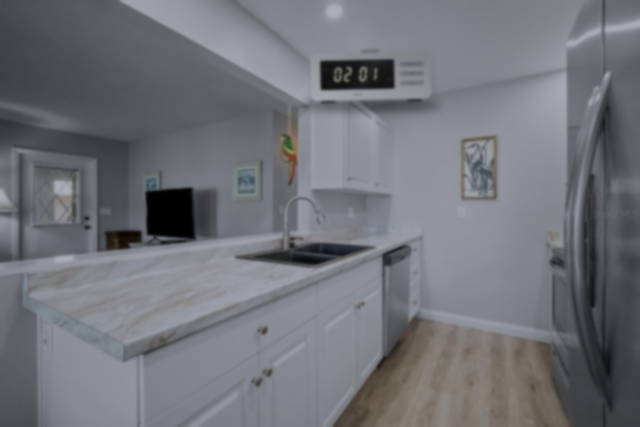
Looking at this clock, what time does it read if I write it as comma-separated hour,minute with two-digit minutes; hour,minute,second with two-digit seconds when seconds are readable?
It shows 2,01
